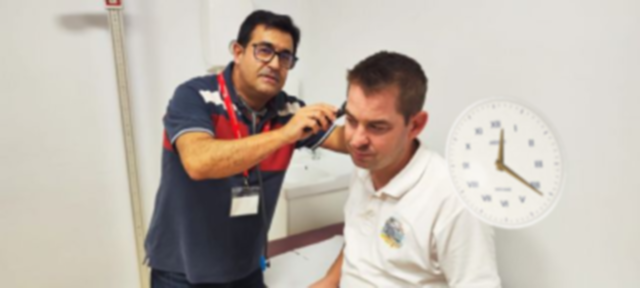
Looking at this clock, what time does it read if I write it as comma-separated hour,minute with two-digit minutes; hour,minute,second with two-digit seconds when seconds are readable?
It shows 12,21
